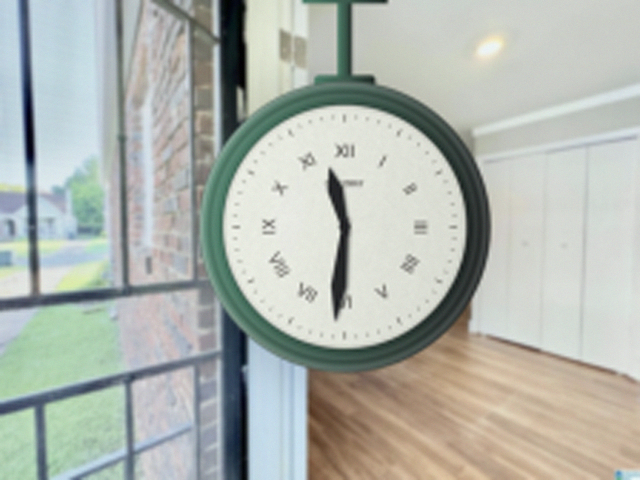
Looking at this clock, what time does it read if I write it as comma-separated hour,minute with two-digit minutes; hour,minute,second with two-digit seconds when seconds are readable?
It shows 11,31
